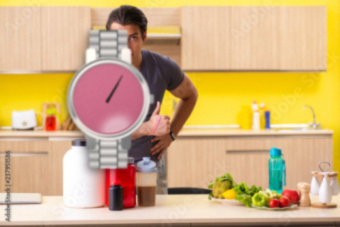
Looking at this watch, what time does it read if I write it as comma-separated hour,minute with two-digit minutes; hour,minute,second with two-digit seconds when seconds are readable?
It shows 1,05
